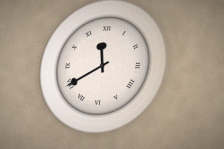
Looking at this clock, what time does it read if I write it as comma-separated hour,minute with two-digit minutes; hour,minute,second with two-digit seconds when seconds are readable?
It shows 11,40
